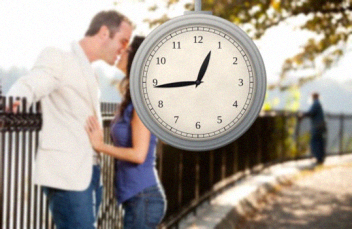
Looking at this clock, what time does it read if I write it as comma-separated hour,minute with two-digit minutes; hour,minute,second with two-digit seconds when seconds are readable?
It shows 12,44
